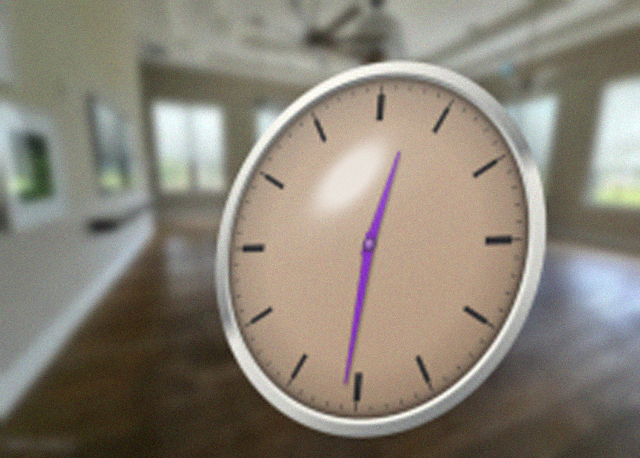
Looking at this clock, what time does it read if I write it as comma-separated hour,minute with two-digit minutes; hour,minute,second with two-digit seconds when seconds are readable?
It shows 12,31
